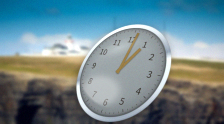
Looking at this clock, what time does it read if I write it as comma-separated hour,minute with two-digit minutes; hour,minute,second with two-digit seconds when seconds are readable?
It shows 1,01
